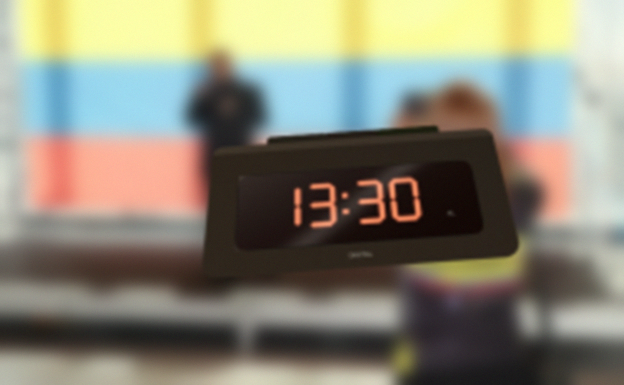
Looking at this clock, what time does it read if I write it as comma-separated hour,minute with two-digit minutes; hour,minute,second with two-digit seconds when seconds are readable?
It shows 13,30
